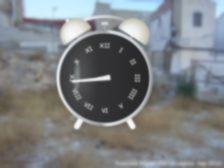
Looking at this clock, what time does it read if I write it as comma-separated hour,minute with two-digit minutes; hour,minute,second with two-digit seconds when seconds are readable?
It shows 8,44
